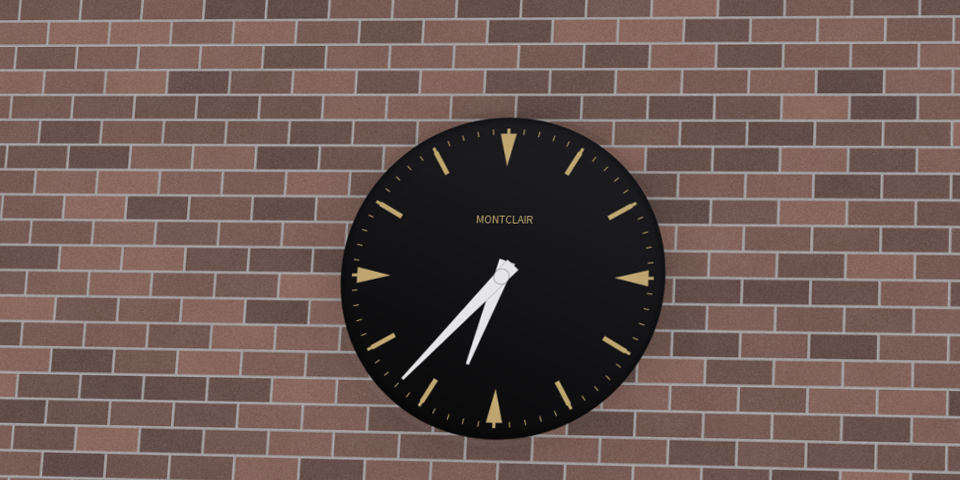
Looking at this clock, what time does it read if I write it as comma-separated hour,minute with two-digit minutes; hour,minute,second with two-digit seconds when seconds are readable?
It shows 6,37
